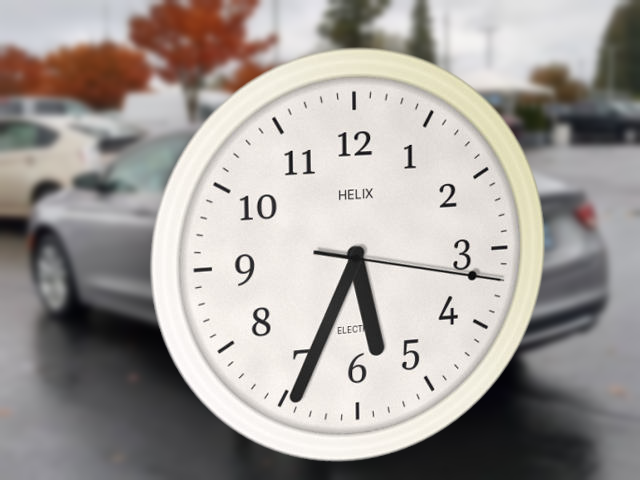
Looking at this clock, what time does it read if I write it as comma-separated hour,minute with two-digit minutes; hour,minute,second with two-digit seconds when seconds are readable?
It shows 5,34,17
